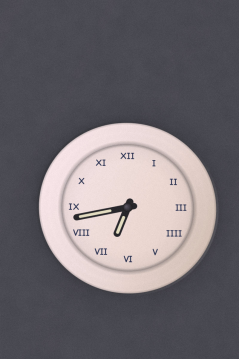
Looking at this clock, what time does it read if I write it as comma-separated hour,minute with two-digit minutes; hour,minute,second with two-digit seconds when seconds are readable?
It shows 6,43
